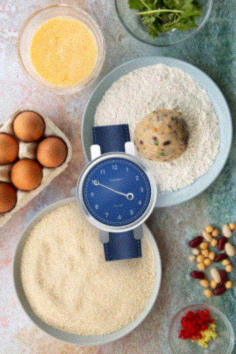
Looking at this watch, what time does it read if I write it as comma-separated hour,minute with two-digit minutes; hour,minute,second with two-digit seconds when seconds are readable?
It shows 3,50
